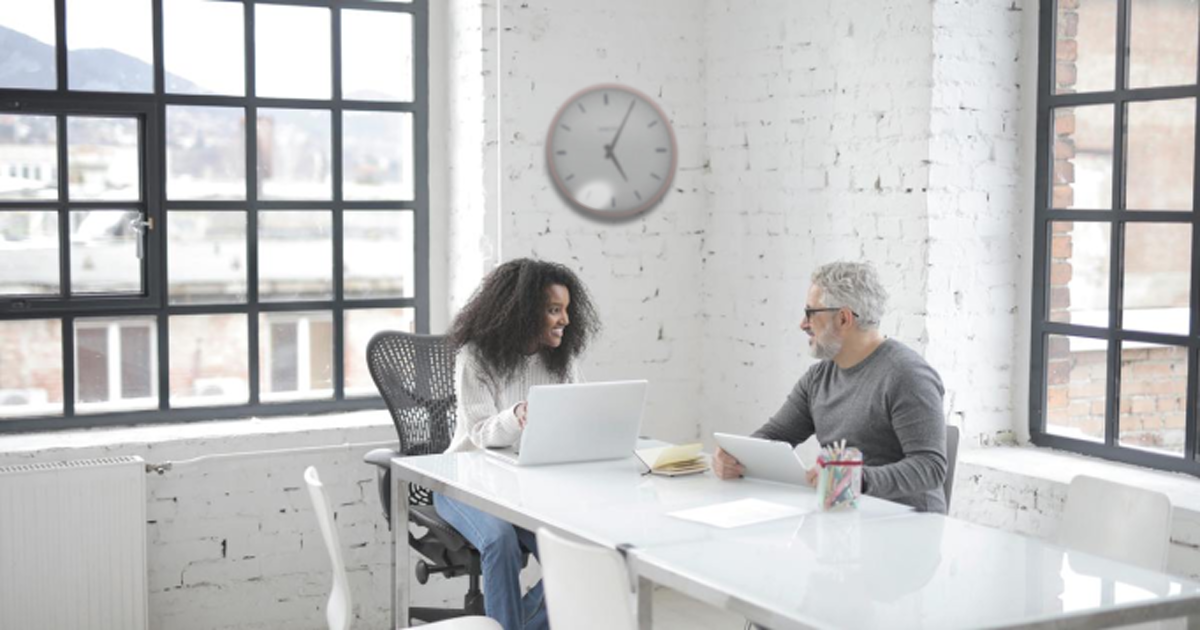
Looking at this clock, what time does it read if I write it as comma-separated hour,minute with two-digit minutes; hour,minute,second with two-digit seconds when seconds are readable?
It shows 5,05
